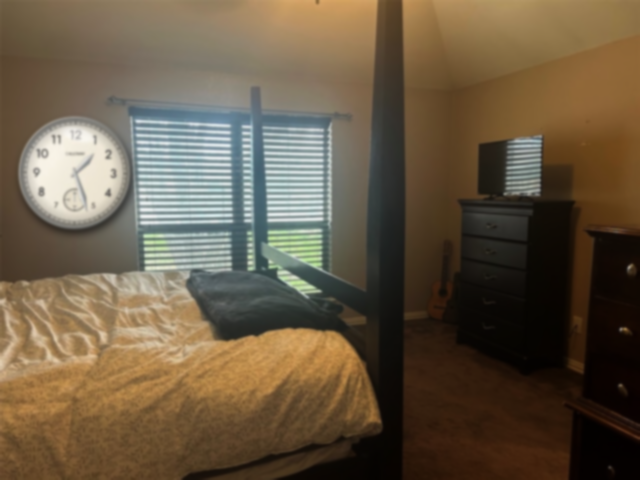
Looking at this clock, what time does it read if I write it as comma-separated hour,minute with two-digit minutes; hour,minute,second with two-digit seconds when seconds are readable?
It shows 1,27
